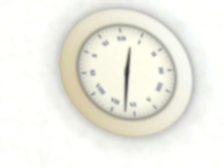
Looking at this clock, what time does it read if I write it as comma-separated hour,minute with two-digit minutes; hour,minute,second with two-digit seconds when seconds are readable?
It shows 12,32
